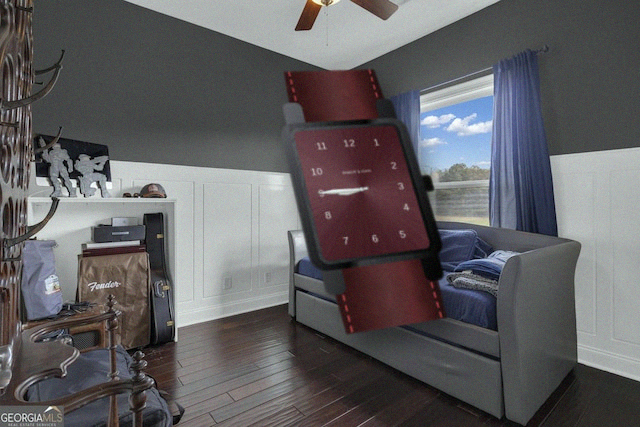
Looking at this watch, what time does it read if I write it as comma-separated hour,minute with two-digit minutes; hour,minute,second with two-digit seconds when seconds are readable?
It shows 8,45
